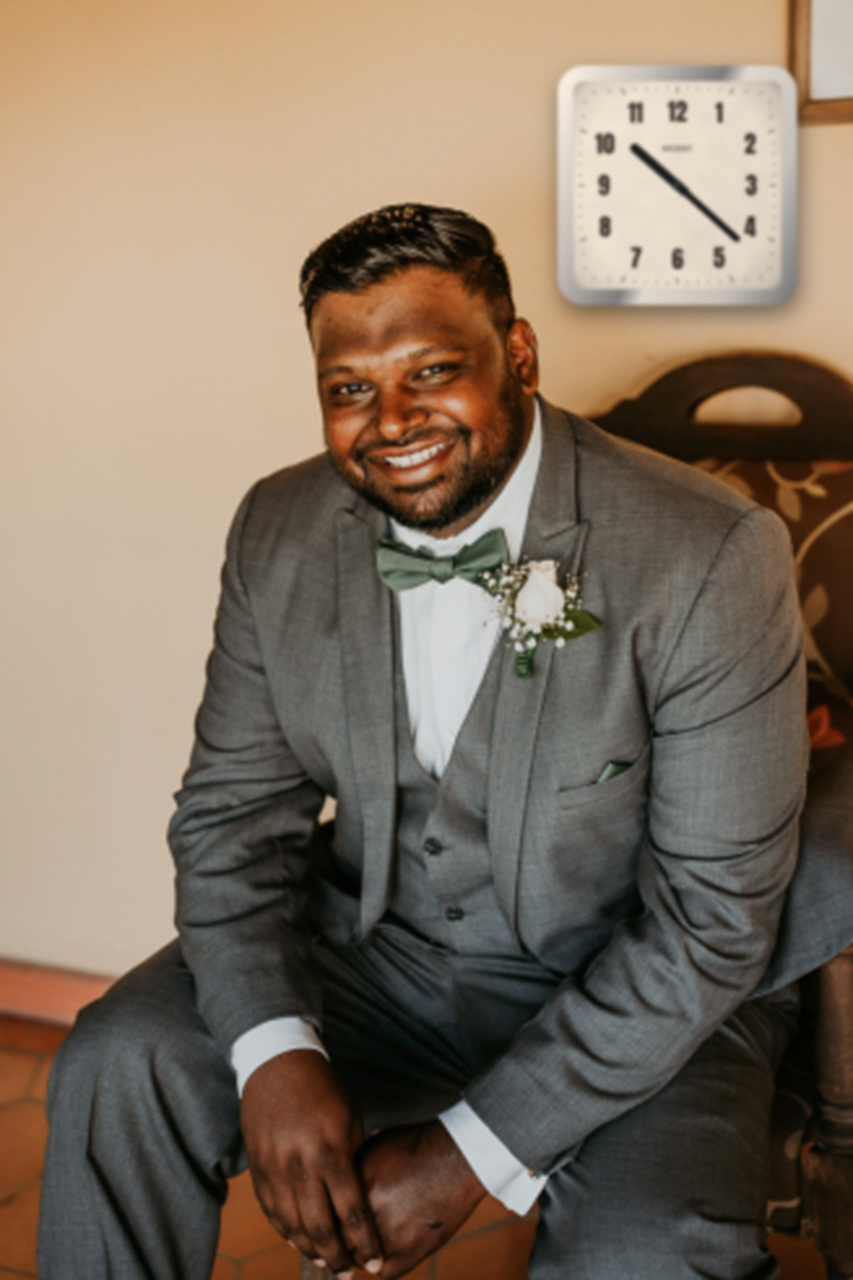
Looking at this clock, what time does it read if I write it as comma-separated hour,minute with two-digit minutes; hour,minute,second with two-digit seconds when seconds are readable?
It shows 10,22
